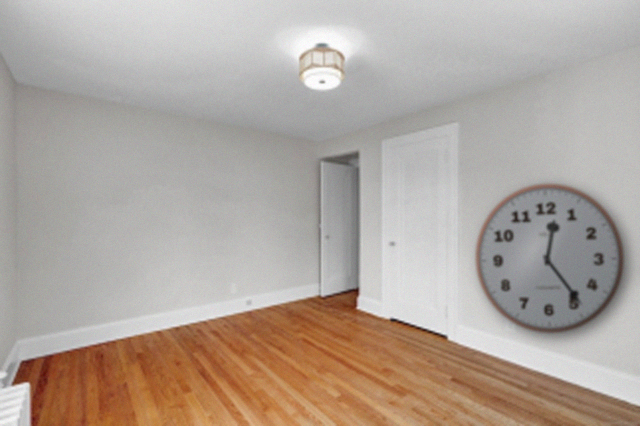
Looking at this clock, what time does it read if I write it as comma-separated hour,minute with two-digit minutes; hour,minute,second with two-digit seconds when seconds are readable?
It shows 12,24
